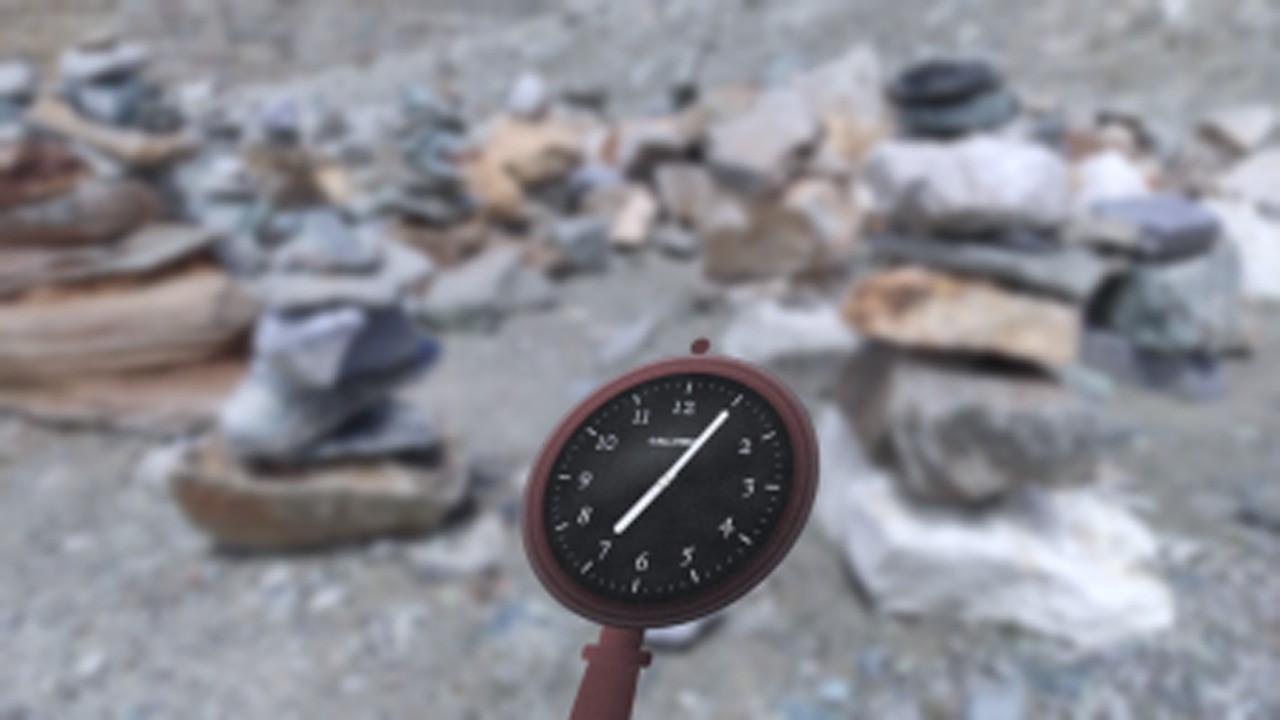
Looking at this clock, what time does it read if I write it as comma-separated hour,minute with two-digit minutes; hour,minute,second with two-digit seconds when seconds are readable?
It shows 7,05
